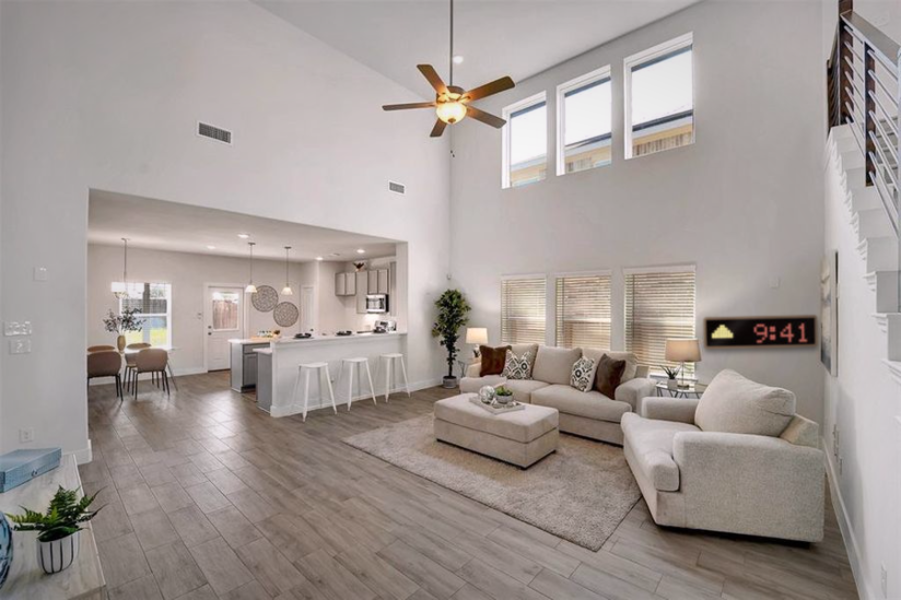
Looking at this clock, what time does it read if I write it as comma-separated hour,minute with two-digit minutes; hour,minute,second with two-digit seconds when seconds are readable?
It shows 9,41
